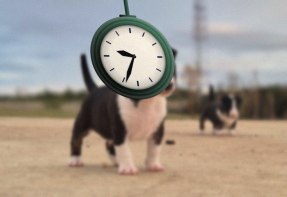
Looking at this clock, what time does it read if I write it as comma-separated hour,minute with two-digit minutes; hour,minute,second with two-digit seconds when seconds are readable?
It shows 9,34
